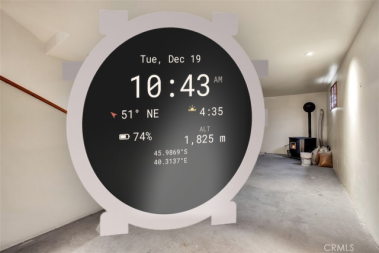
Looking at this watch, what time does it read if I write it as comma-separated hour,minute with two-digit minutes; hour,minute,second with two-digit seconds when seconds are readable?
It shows 10,43
